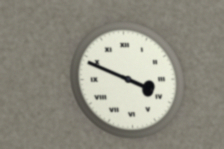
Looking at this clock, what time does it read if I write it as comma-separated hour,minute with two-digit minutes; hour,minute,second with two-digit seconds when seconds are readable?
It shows 3,49
